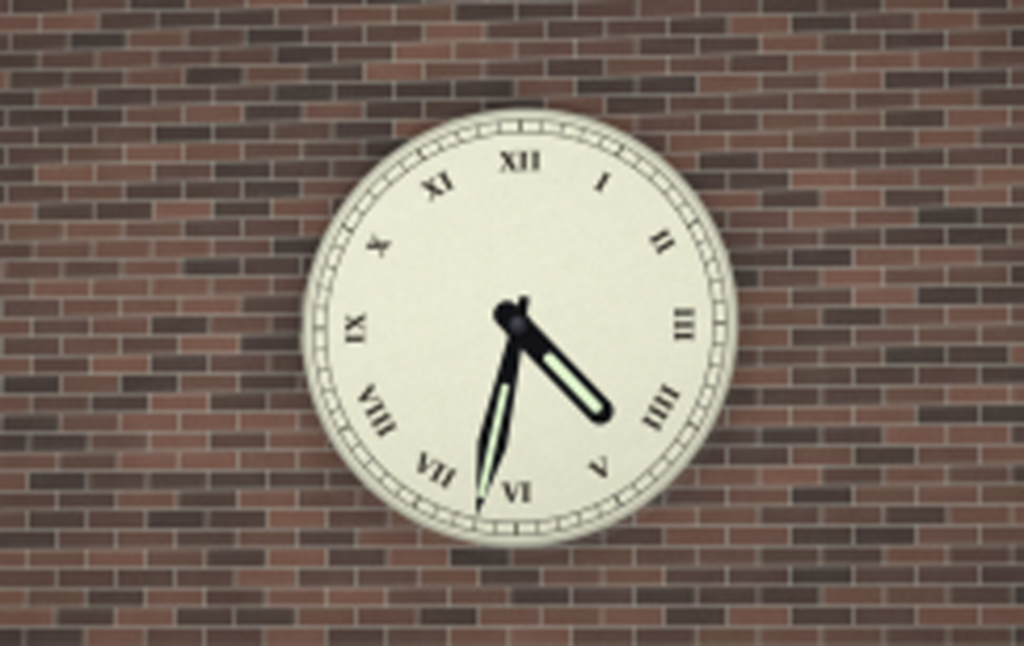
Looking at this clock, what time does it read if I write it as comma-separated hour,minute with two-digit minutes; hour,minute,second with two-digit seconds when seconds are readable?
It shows 4,32
